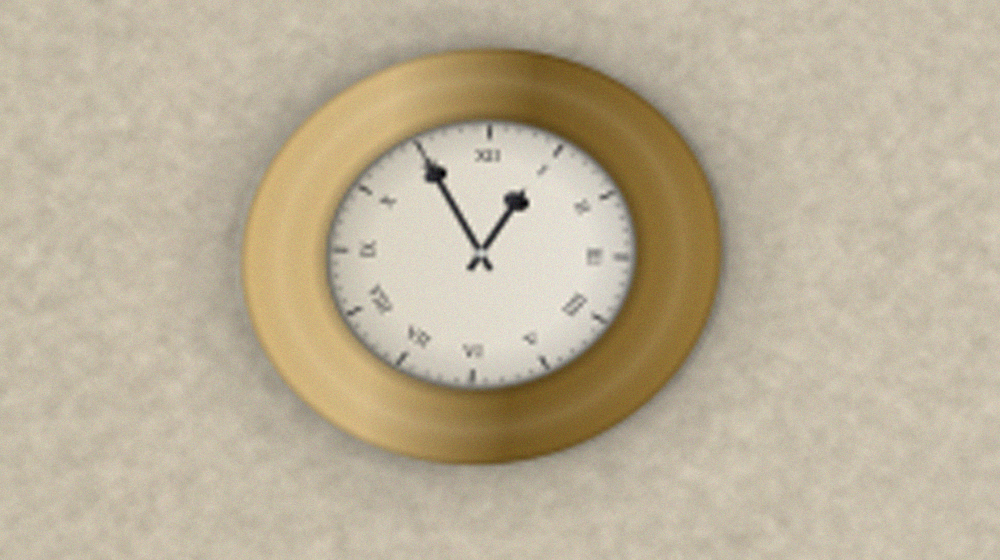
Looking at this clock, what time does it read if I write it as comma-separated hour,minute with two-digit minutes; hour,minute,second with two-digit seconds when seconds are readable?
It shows 12,55
